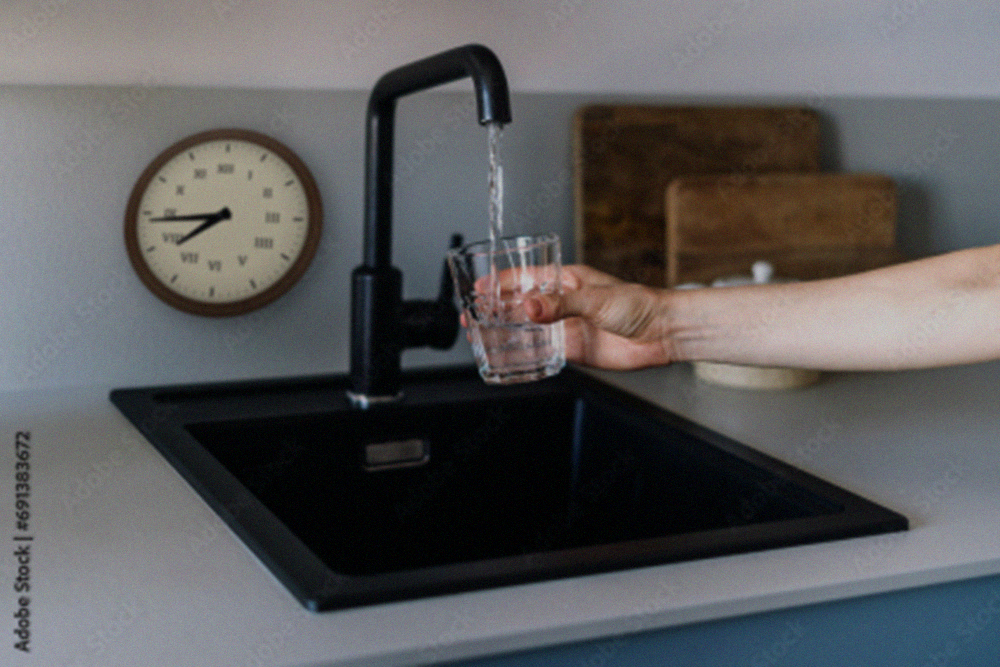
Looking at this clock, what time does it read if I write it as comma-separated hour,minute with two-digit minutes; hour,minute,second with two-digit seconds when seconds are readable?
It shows 7,44
